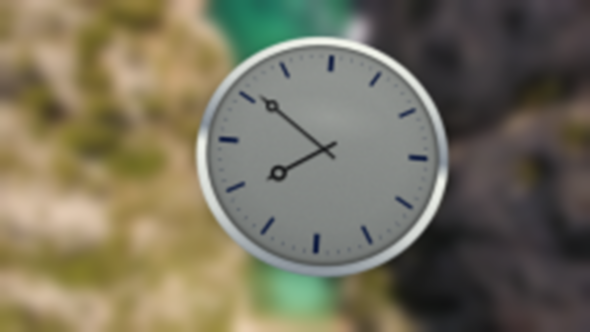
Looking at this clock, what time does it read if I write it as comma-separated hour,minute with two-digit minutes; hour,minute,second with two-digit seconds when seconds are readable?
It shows 7,51
